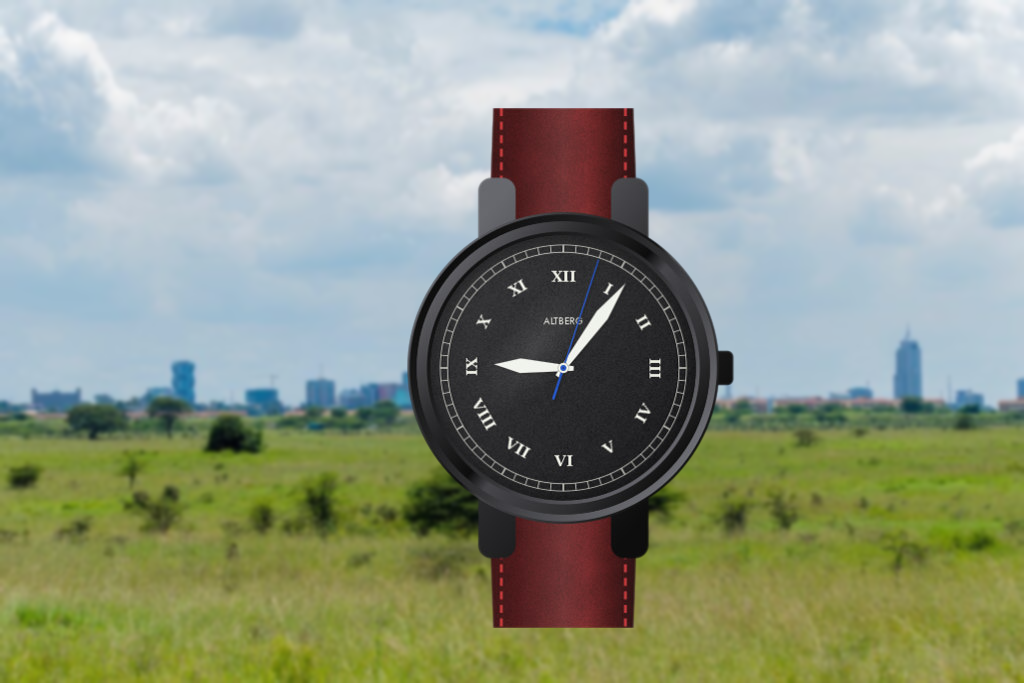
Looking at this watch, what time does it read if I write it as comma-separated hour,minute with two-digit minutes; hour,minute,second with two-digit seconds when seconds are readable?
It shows 9,06,03
